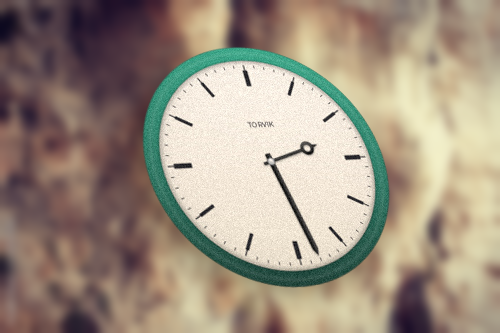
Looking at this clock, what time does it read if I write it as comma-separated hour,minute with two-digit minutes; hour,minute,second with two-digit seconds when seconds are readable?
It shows 2,28
